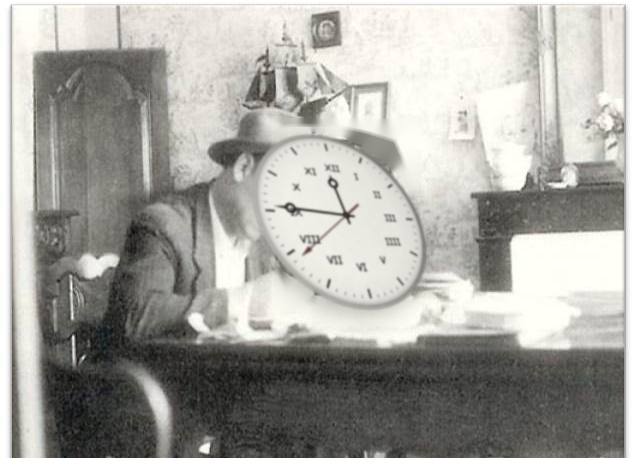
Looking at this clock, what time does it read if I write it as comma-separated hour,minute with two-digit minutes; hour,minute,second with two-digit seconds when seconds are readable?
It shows 11,45,39
